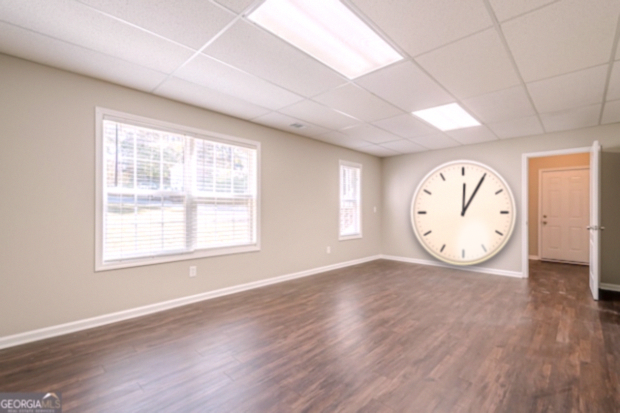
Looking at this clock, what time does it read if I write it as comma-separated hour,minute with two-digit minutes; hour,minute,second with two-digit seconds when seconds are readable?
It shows 12,05
